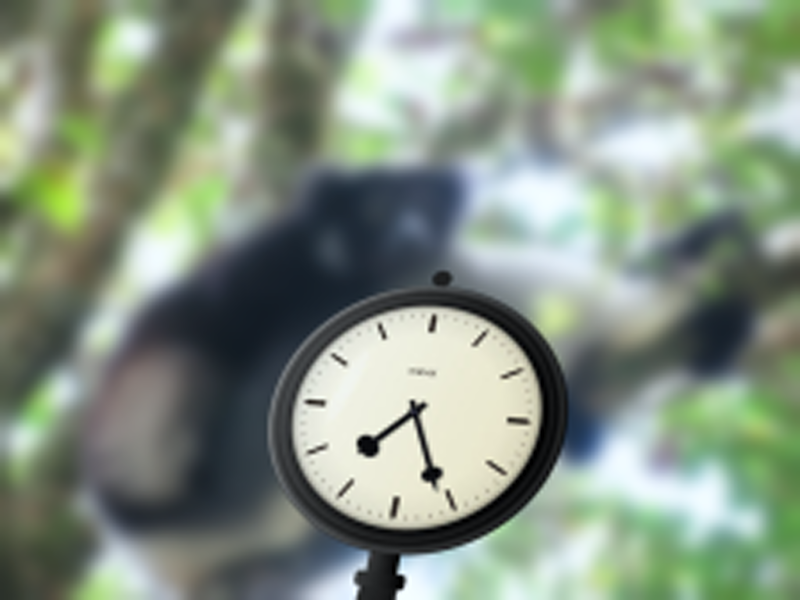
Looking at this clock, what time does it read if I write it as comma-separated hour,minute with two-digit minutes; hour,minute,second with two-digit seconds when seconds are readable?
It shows 7,26
